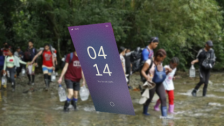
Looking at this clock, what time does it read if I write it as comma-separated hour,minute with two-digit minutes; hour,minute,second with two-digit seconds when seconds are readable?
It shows 4,14
